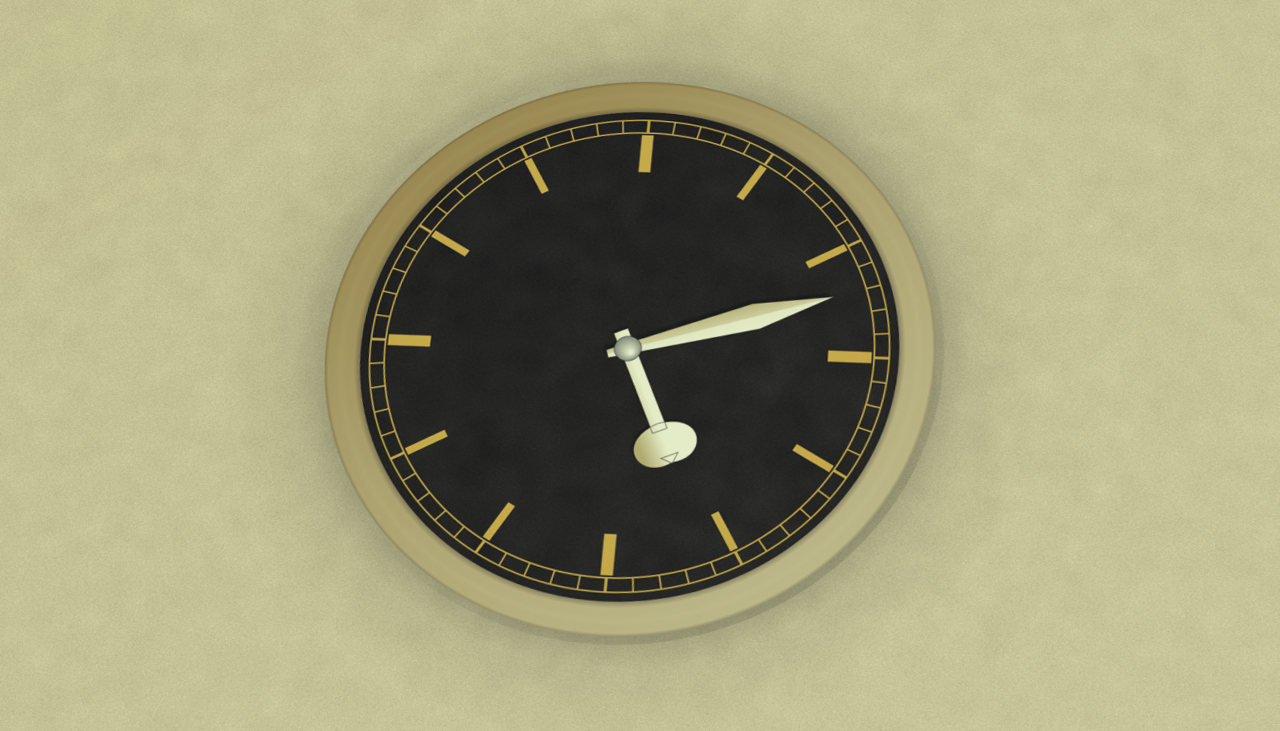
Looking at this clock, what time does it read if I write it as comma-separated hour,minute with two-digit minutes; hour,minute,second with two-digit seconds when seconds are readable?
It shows 5,12
